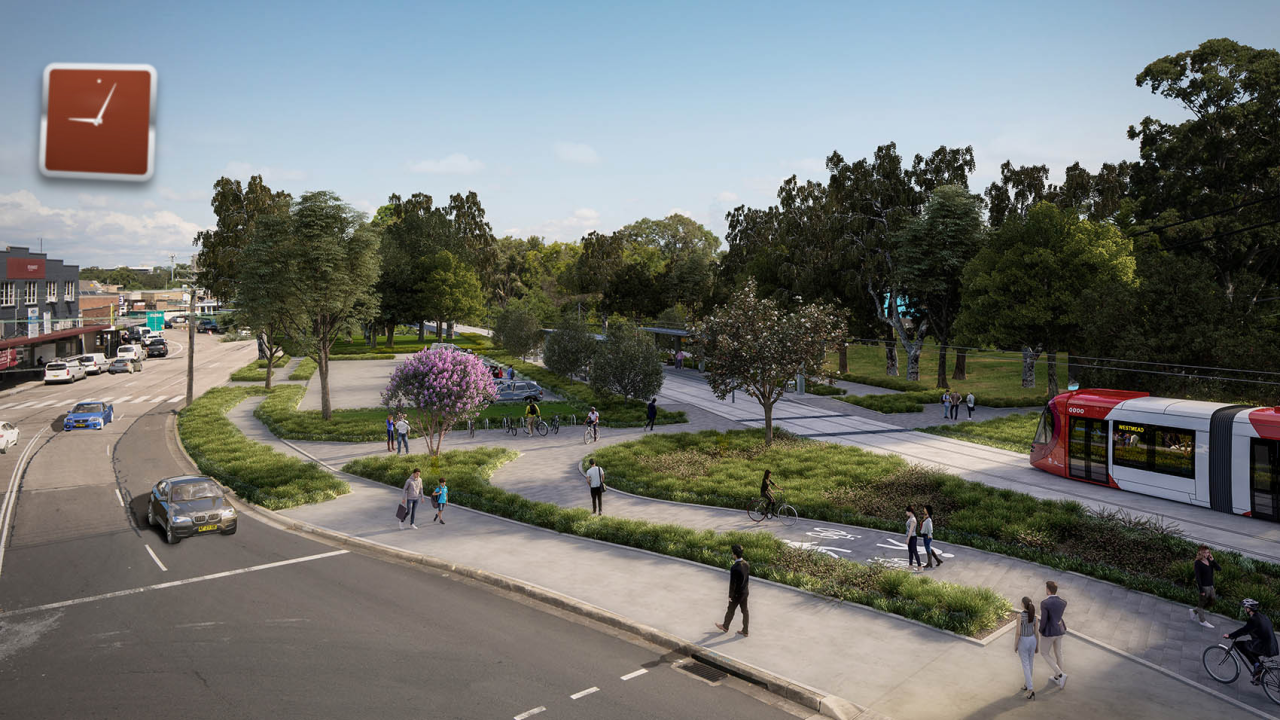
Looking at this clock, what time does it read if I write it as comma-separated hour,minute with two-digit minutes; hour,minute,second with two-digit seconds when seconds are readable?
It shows 9,04
